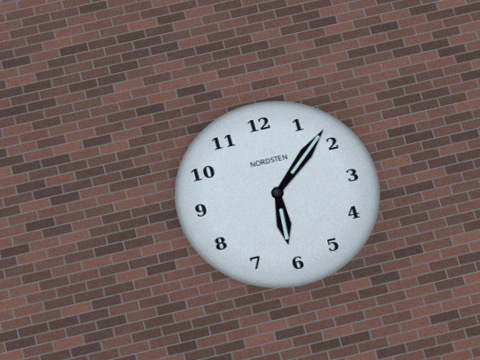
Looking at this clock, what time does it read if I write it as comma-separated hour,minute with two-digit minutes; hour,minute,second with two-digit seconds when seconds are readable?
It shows 6,08
